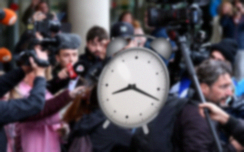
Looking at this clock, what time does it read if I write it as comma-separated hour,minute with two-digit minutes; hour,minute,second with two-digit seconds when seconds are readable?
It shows 8,18
